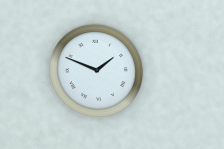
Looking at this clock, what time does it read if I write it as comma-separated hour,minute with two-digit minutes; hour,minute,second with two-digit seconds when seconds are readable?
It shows 1,49
